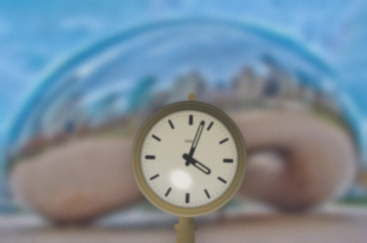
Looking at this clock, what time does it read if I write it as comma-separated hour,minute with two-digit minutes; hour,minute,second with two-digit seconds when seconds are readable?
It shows 4,03
